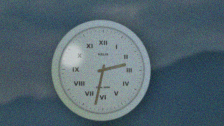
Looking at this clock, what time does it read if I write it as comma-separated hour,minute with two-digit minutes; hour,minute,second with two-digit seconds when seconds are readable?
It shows 2,32
